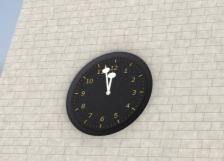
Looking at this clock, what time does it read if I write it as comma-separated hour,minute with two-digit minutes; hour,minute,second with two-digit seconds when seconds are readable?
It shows 11,57
